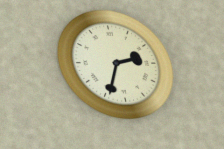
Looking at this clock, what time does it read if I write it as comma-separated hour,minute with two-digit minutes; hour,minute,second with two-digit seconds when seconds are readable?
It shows 2,34
